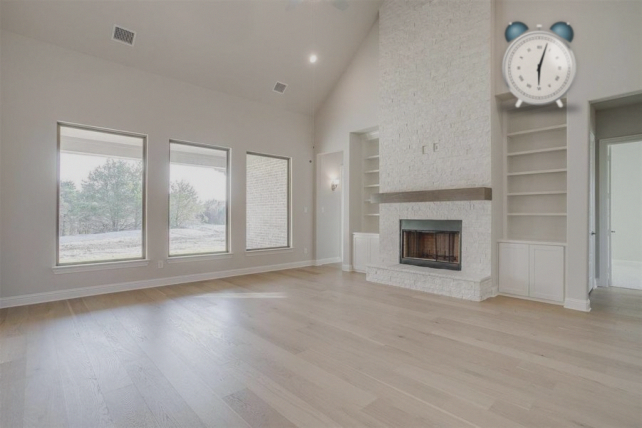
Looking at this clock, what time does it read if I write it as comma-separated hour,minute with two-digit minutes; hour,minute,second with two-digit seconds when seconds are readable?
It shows 6,03
